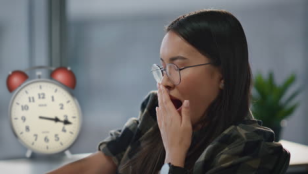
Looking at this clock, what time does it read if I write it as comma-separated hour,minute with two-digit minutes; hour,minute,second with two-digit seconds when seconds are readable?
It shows 3,17
